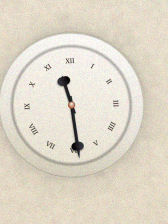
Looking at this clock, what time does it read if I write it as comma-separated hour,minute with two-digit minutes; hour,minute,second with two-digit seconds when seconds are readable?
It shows 11,29
